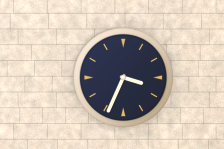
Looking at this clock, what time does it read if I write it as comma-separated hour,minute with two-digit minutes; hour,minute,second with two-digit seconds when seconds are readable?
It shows 3,34
